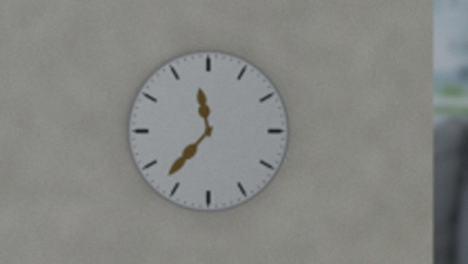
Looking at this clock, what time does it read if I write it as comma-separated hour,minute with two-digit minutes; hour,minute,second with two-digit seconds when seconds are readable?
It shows 11,37
